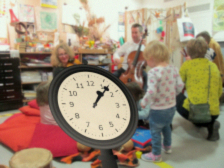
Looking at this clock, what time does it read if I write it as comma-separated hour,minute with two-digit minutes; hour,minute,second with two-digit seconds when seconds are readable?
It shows 1,07
